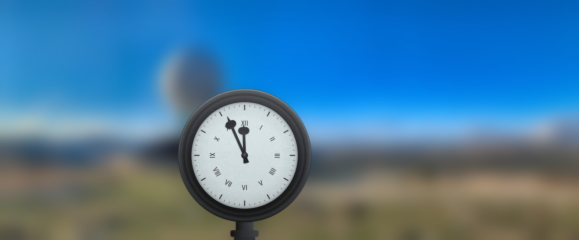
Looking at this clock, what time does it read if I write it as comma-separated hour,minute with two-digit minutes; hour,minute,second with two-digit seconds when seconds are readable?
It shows 11,56
